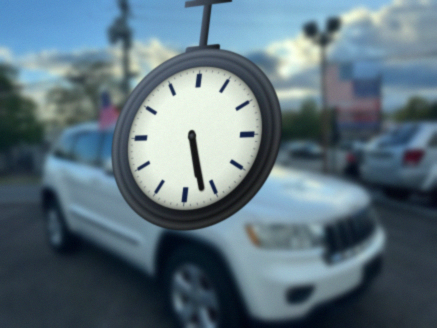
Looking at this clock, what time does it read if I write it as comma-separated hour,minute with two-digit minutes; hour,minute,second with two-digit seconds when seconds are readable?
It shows 5,27
